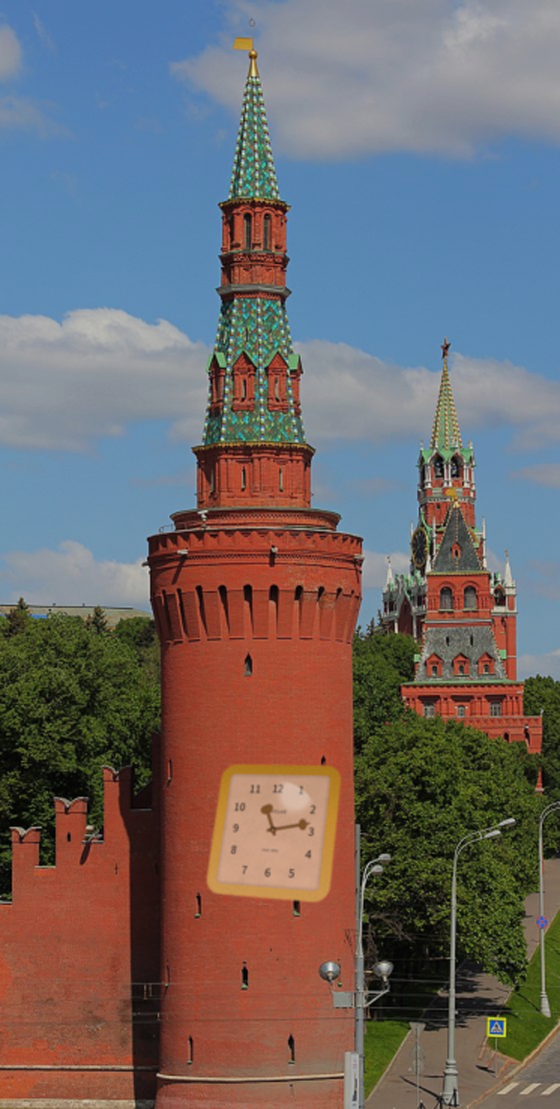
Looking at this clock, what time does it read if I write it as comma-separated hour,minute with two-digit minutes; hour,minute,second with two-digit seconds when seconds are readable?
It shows 11,13
